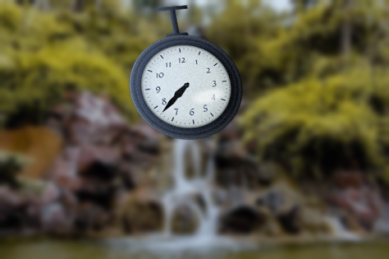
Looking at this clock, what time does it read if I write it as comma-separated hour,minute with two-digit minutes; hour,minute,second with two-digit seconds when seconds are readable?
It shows 7,38
